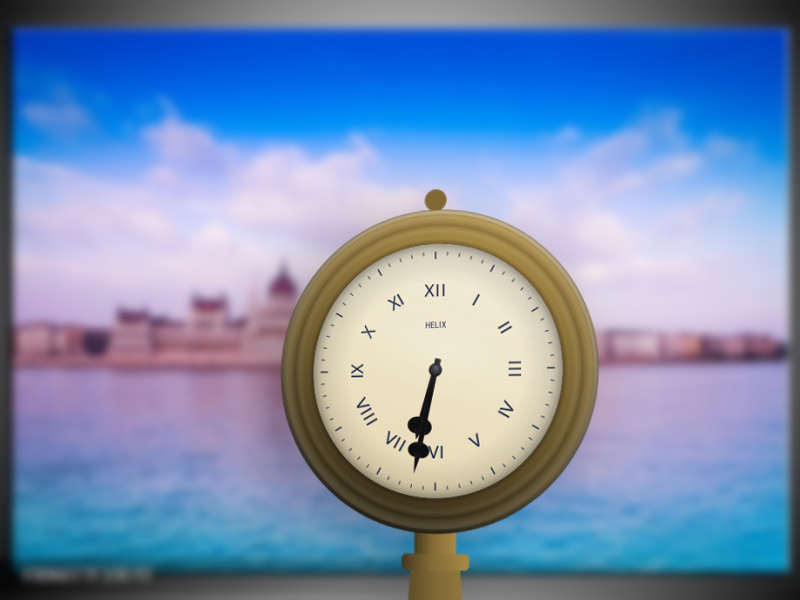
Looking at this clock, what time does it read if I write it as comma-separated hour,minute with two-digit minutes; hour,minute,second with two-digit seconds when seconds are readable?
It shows 6,32
